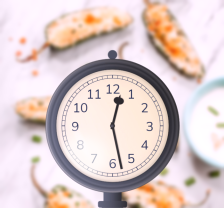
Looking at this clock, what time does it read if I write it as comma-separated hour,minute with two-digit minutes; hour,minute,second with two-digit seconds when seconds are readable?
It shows 12,28
